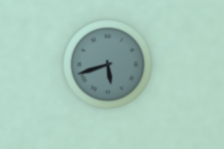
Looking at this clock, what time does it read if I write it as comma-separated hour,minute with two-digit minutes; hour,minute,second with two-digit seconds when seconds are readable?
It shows 5,42
